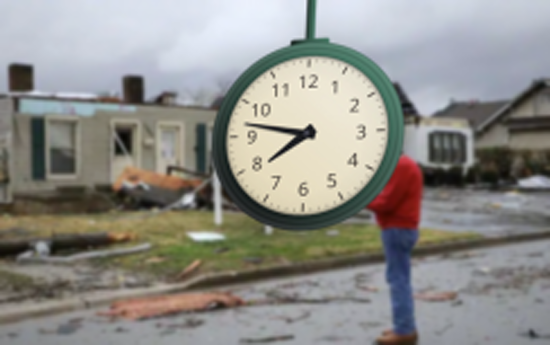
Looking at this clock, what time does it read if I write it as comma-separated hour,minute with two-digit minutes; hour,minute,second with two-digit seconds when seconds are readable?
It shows 7,47
